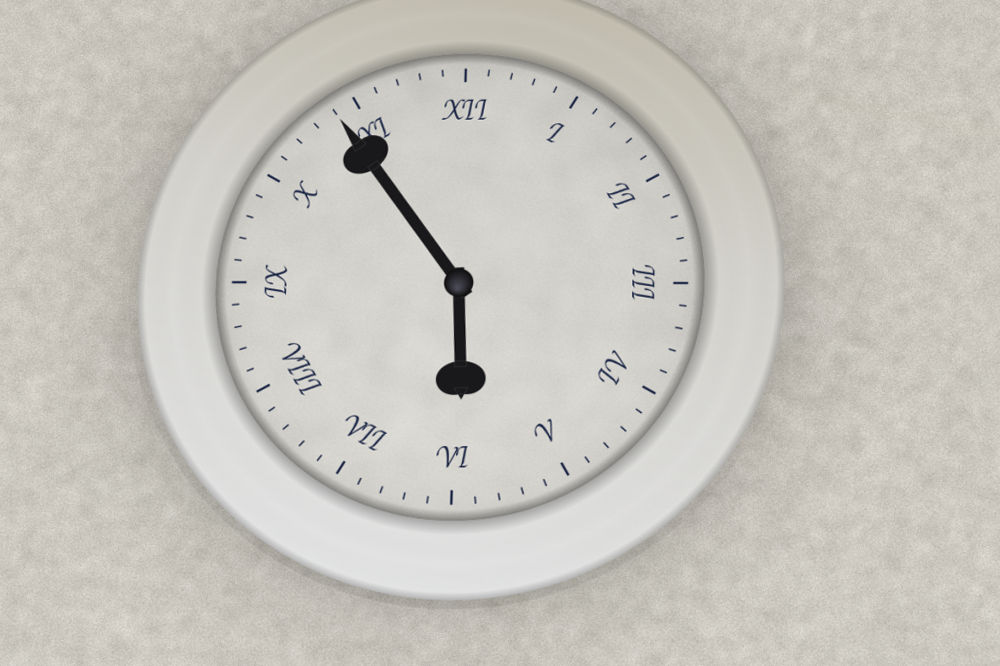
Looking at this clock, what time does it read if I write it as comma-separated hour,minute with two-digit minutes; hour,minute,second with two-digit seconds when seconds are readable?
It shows 5,54
